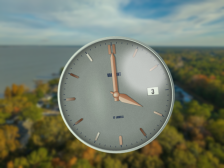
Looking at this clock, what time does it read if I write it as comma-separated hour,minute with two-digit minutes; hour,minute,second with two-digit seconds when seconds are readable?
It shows 4,00
